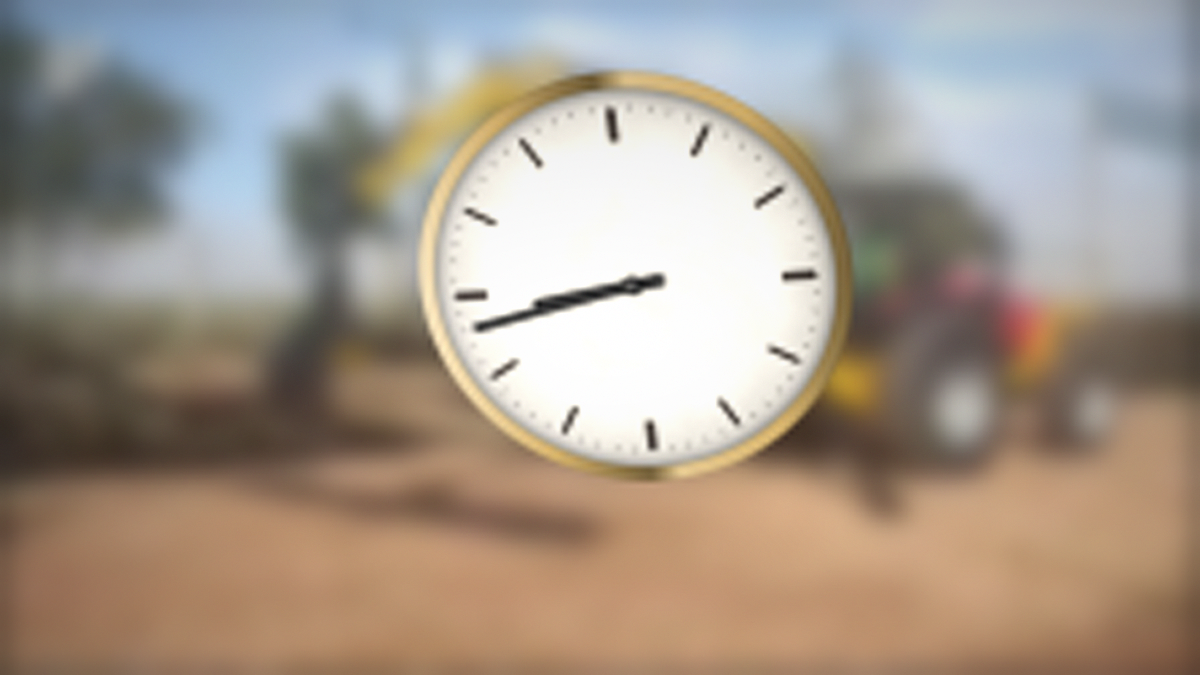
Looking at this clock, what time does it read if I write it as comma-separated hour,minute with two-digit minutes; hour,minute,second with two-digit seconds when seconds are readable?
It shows 8,43
